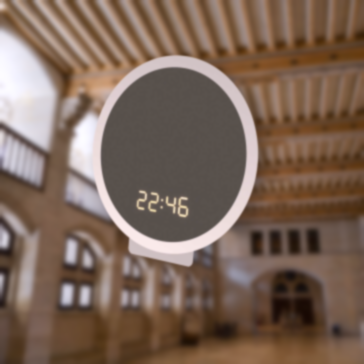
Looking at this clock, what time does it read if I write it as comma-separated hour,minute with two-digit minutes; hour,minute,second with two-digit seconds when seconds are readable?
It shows 22,46
